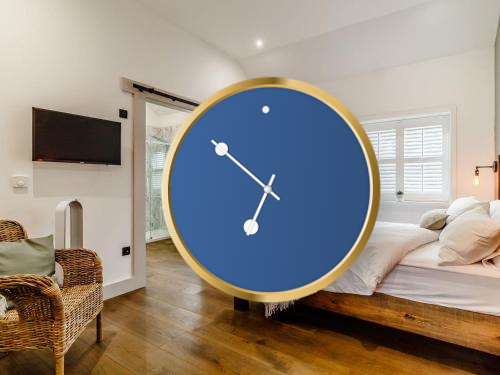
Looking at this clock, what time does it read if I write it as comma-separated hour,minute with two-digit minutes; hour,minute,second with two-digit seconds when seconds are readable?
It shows 6,52
